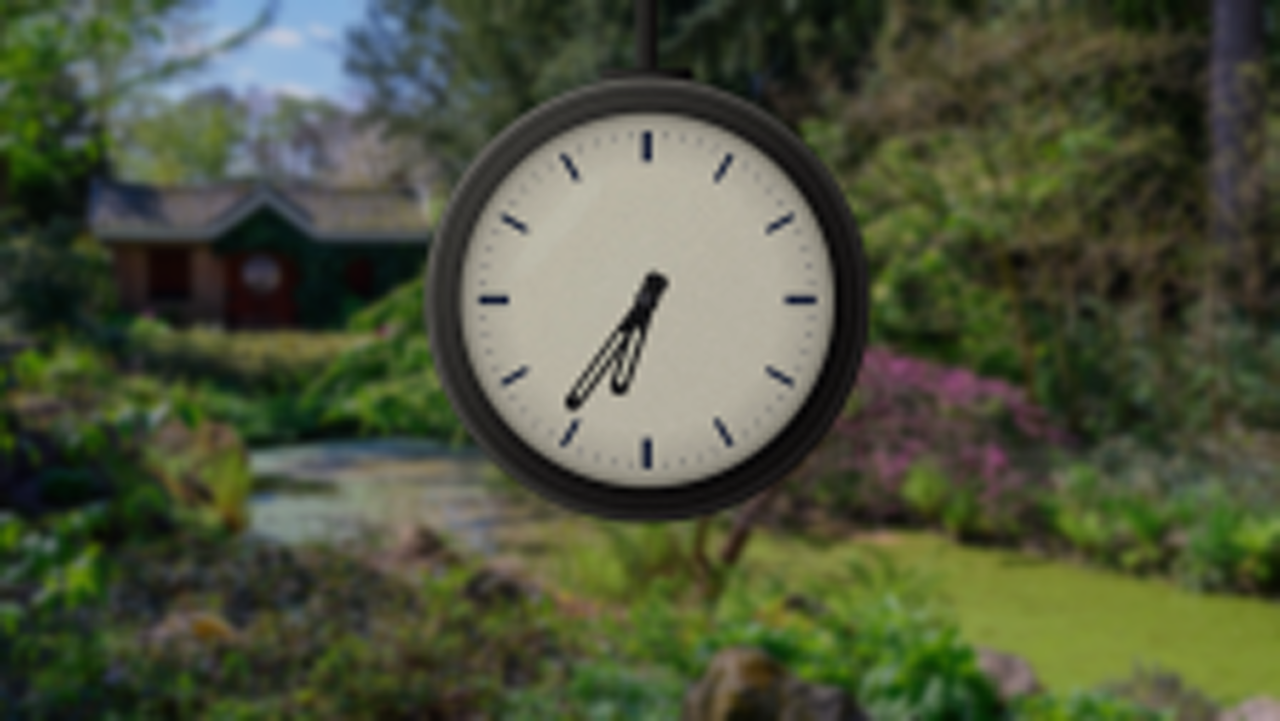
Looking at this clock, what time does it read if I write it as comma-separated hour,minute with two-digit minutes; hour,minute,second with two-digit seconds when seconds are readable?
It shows 6,36
